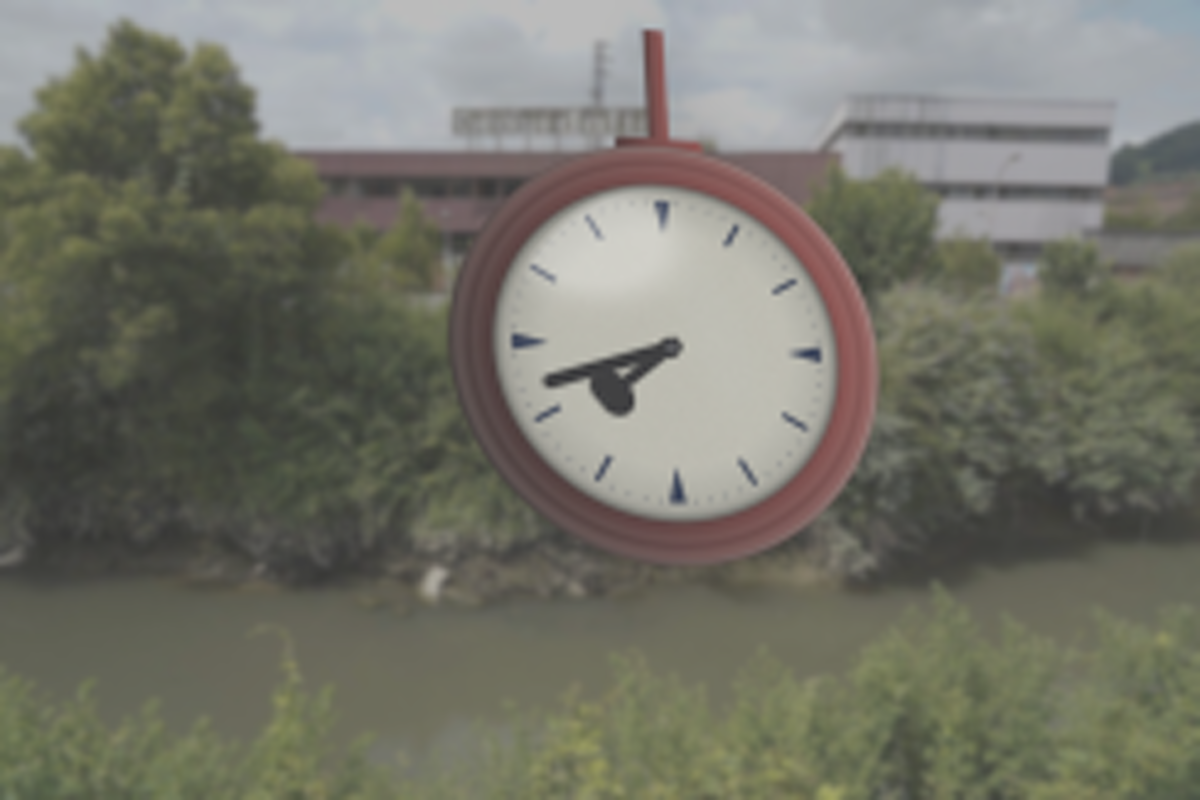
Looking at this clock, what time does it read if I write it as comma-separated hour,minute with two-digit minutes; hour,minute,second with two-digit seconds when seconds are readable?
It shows 7,42
